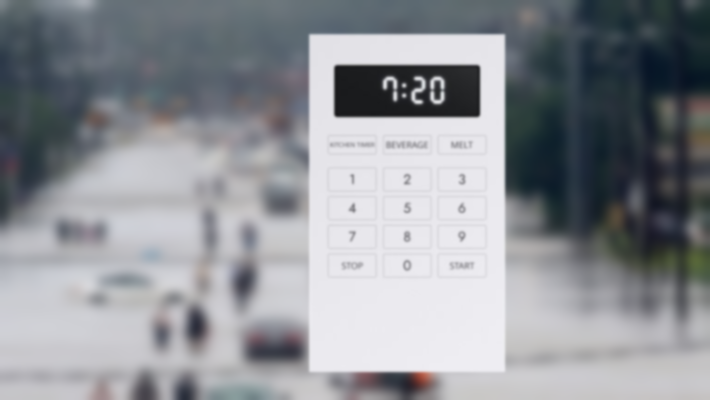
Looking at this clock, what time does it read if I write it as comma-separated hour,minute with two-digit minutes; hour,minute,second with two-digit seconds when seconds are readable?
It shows 7,20
